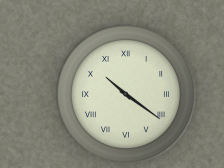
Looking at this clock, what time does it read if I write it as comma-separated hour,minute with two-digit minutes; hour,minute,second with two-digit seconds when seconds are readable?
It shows 10,21
